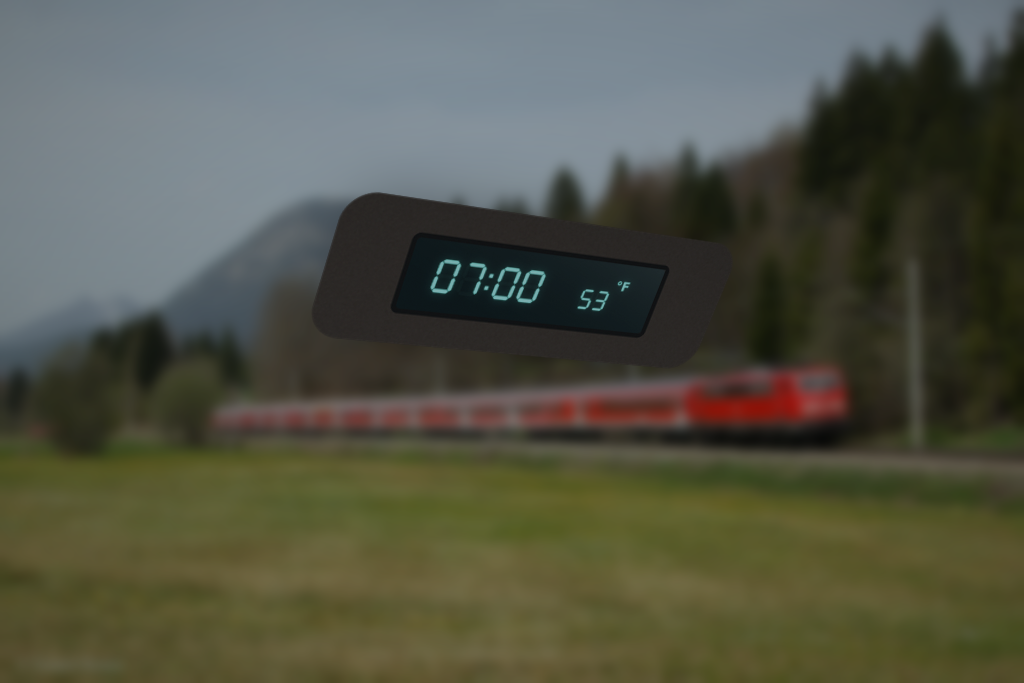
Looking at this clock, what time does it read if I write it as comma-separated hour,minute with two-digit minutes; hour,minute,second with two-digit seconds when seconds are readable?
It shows 7,00
